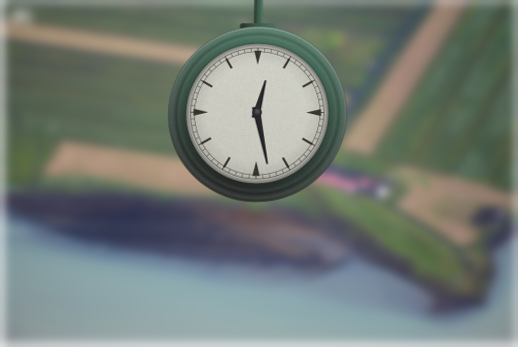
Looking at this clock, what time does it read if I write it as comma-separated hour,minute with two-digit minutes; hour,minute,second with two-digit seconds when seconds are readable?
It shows 12,28
